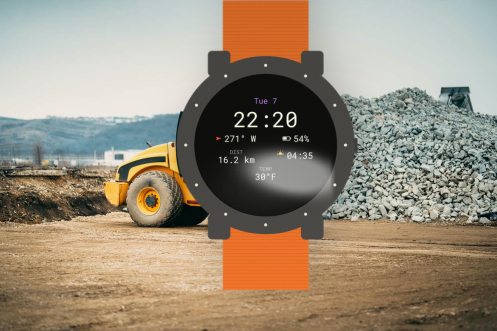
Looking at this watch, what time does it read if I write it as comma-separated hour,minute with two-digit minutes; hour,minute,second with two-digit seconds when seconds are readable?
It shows 22,20
